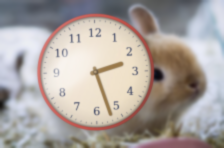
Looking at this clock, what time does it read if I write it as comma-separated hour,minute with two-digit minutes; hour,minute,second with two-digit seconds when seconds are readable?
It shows 2,27
